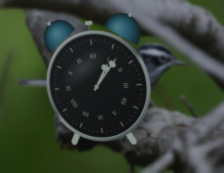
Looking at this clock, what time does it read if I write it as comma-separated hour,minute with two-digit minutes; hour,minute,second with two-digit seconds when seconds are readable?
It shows 1,07
